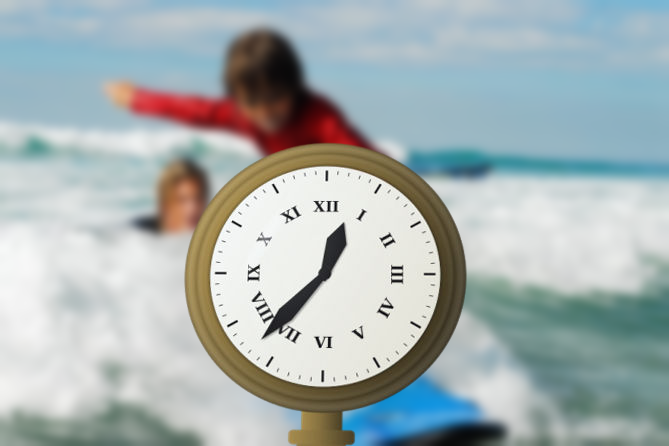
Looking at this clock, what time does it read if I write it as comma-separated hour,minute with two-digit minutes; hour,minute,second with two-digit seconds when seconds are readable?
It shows 12,37
